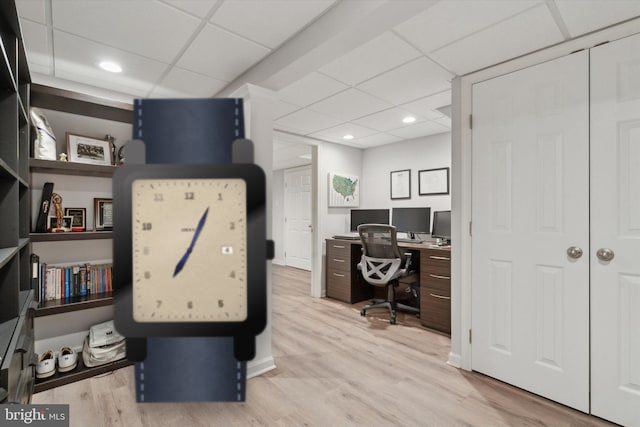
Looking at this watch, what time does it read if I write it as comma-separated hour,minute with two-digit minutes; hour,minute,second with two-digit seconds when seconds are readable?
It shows 7,04
